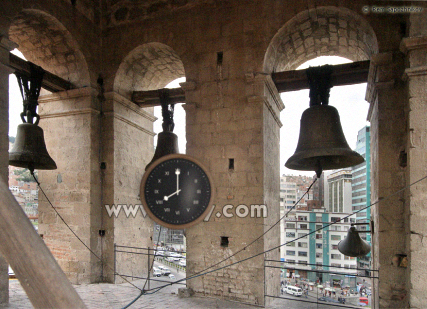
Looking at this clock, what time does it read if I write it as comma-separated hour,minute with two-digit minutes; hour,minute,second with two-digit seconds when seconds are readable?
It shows 8,00
